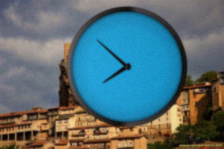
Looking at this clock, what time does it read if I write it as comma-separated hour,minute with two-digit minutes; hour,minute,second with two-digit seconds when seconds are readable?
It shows 7,52
